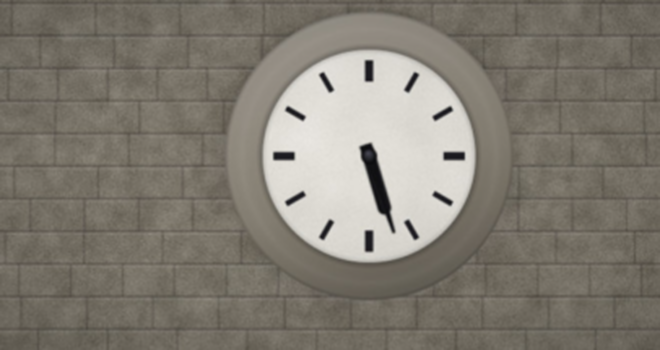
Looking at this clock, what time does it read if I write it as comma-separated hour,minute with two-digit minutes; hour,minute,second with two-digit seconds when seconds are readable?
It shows 5,27
